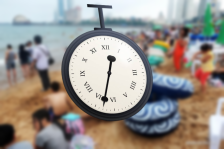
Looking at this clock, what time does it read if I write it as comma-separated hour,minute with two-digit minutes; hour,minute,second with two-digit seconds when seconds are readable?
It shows 12,33
